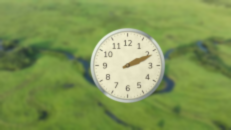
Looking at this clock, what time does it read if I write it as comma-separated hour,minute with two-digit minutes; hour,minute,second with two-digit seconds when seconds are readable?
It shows 2,11
